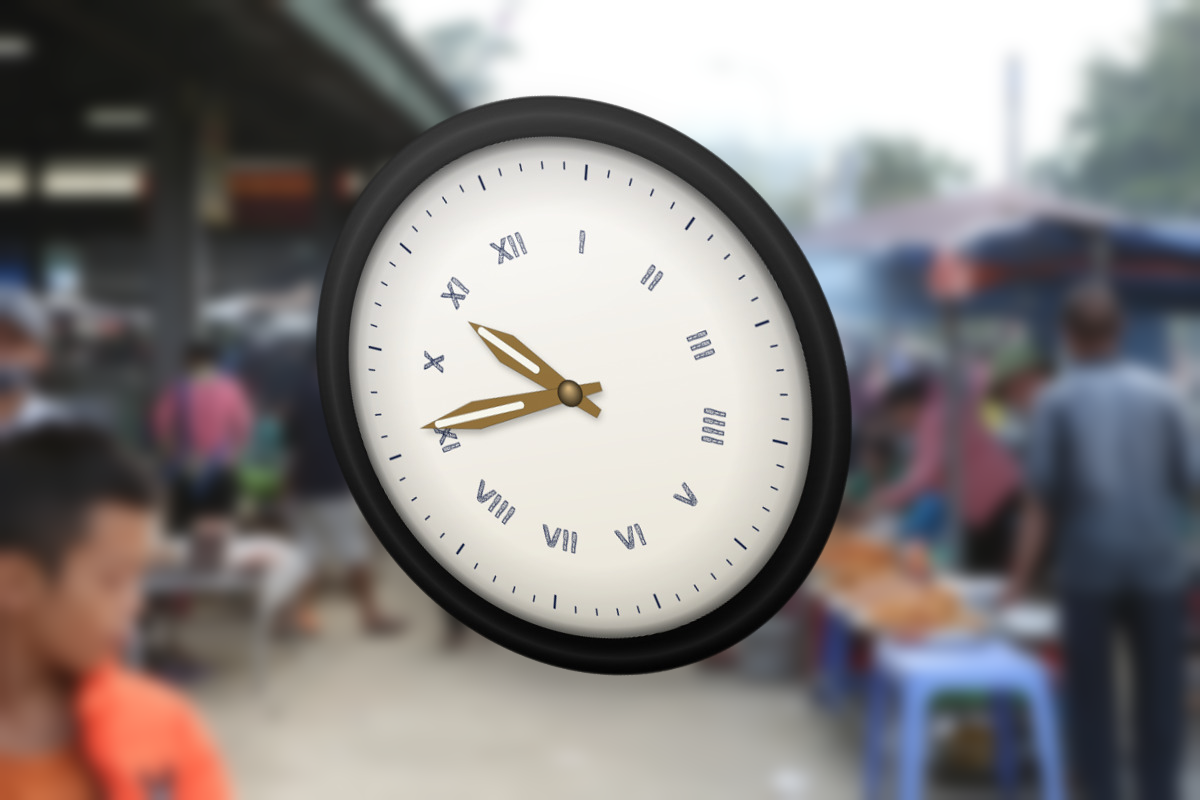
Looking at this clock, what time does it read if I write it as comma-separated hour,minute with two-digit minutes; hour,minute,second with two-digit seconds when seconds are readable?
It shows 10,46
